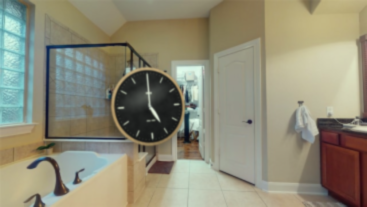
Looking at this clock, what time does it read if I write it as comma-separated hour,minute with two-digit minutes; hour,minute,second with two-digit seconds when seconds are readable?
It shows 5,00
